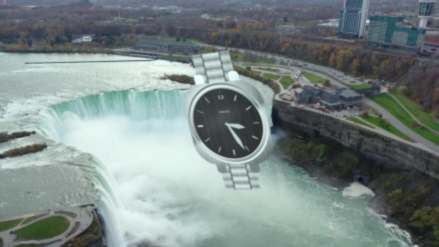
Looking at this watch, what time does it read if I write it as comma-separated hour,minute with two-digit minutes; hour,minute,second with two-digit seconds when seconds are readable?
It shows 3,26
